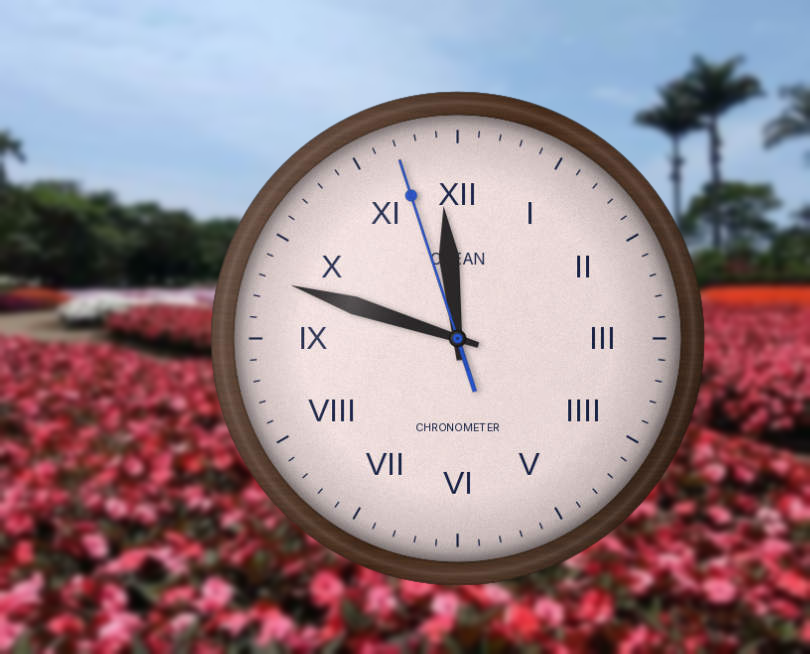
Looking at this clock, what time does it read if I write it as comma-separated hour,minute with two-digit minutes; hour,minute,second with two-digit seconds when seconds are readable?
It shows 11,47,57
